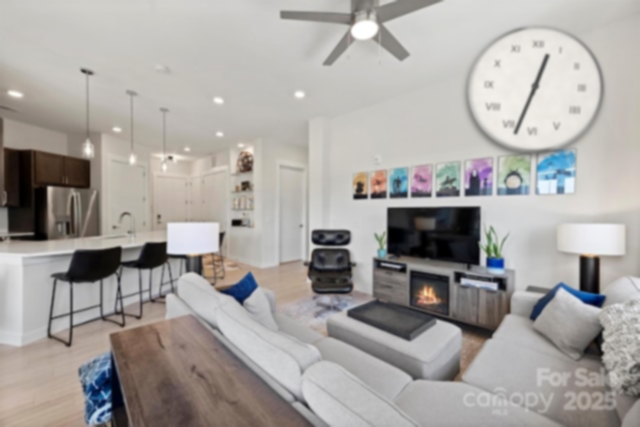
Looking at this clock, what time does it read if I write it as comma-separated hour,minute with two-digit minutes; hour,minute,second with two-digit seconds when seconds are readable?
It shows 12,33
